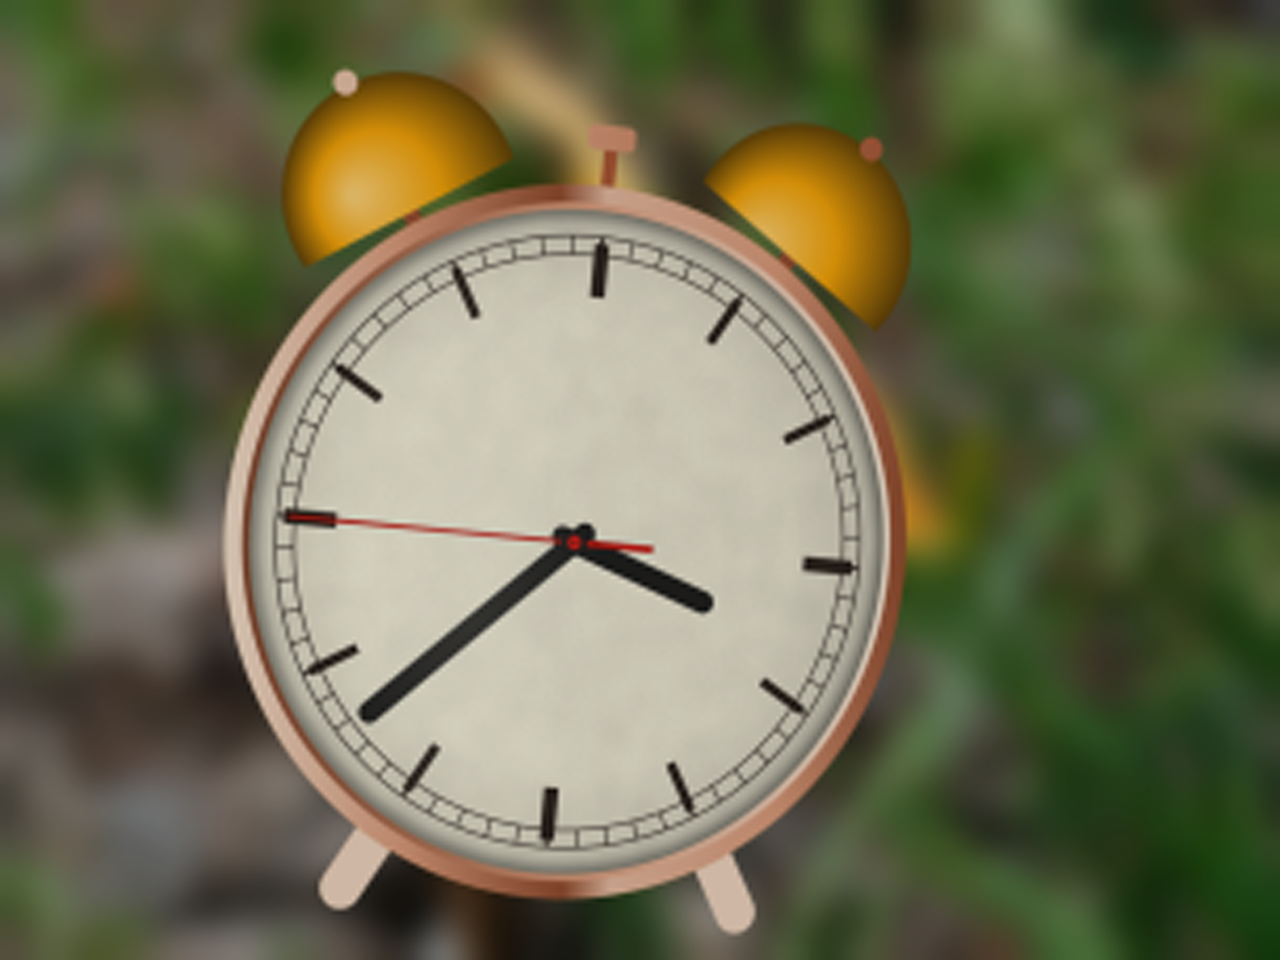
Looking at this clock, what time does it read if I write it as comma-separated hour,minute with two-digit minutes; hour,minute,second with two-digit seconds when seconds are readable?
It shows 3,37,45
